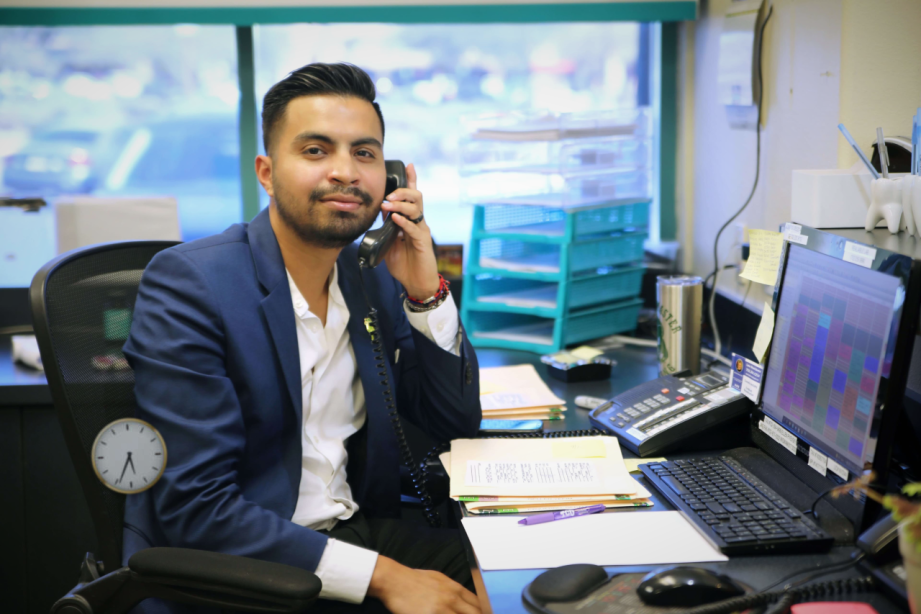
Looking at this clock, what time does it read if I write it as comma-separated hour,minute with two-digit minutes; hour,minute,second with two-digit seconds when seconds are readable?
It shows 5,34
